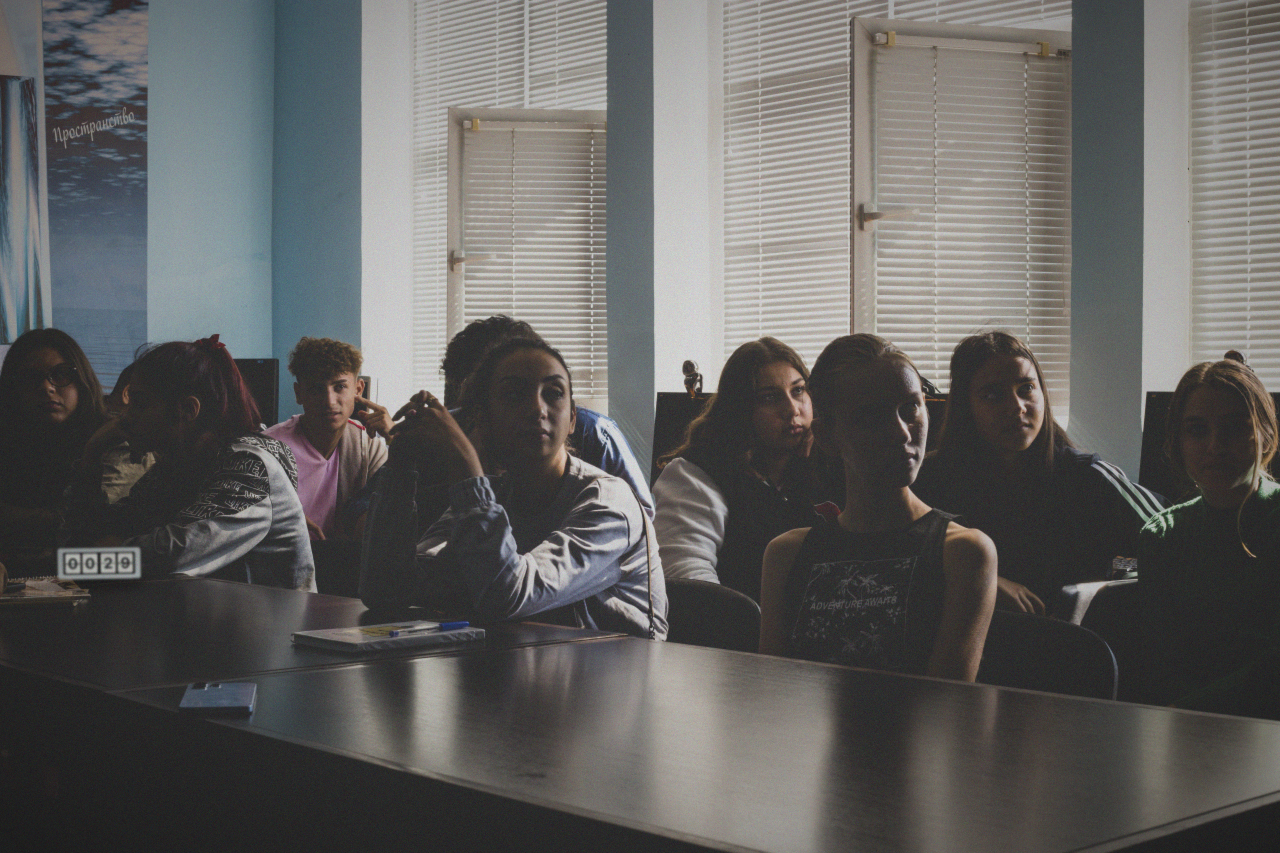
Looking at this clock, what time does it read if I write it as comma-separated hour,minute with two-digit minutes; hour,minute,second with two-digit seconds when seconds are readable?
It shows 0,29
